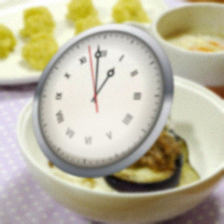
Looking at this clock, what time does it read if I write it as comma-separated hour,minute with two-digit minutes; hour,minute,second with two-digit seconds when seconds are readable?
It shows 12,58,57
